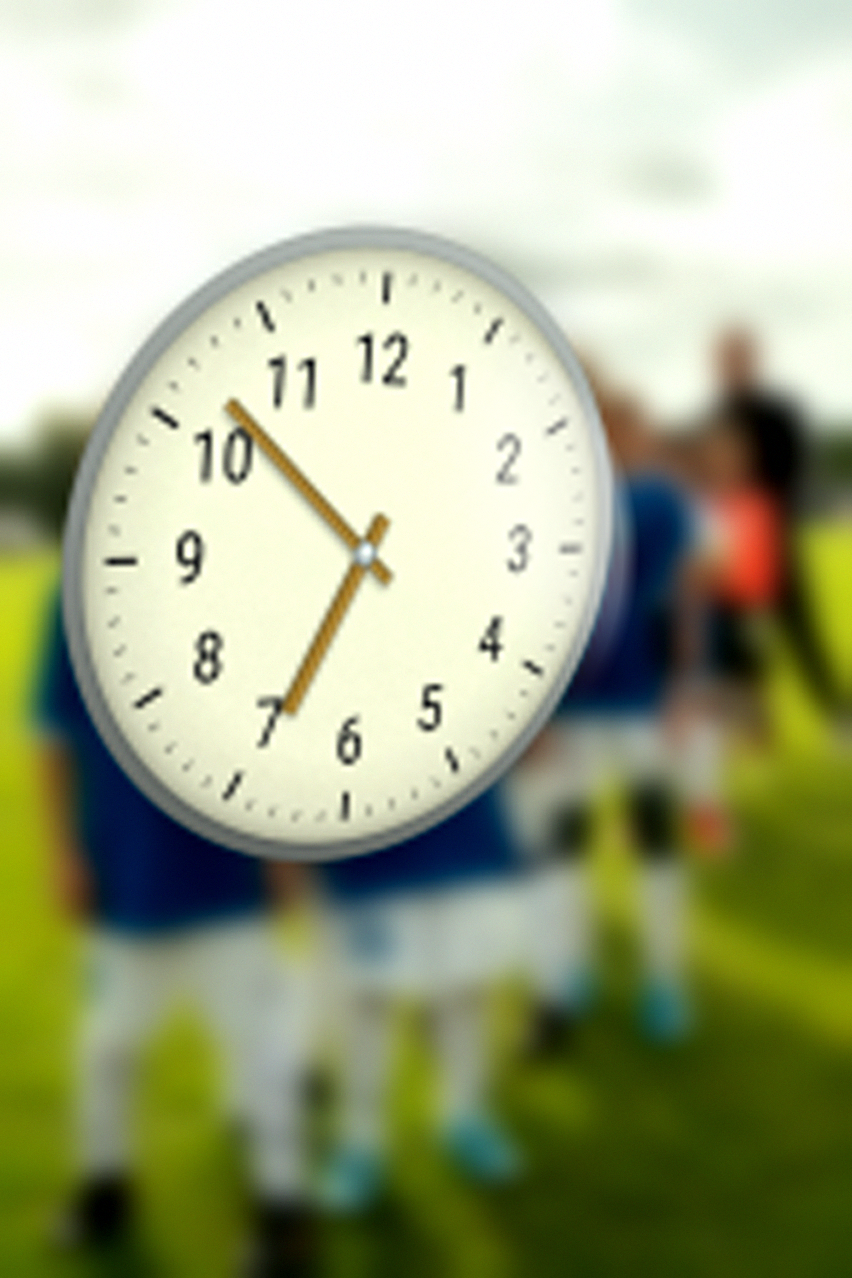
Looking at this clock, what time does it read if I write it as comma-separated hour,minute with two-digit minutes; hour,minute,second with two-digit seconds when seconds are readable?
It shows 6,52
